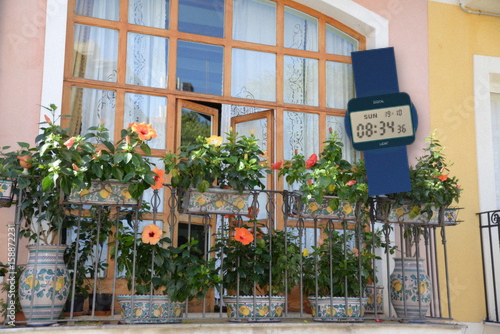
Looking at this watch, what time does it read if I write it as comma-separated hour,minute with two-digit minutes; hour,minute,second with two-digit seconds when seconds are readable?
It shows 8,34
